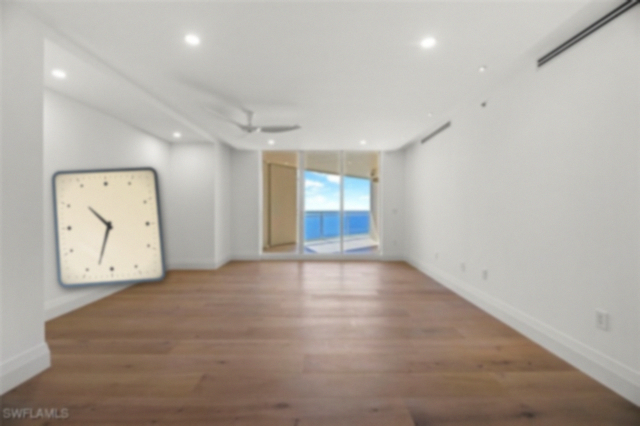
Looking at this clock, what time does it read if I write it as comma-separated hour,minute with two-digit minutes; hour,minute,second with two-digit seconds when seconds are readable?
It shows 10,33
